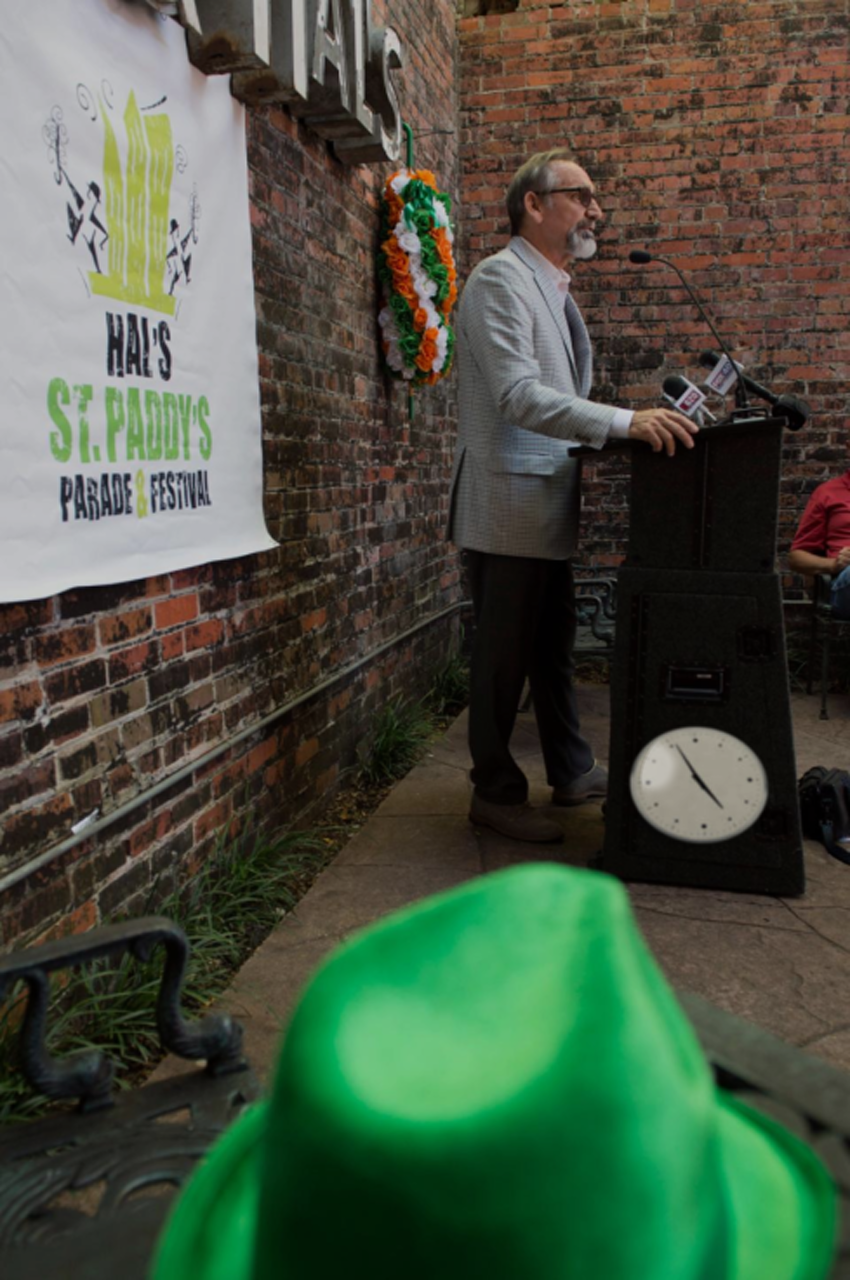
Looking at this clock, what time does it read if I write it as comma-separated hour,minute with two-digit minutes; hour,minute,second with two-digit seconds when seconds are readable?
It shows 4,56
